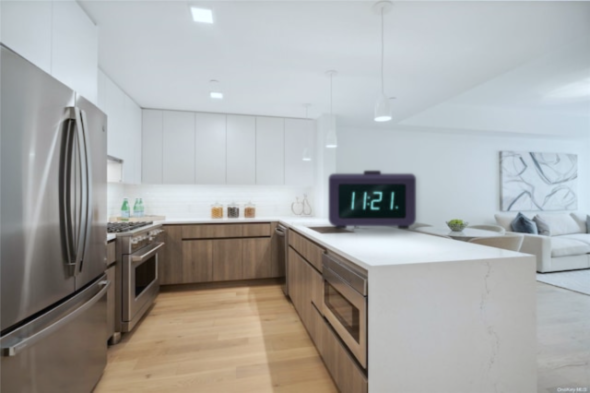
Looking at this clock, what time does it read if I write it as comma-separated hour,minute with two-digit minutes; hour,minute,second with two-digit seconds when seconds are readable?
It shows 11,21
